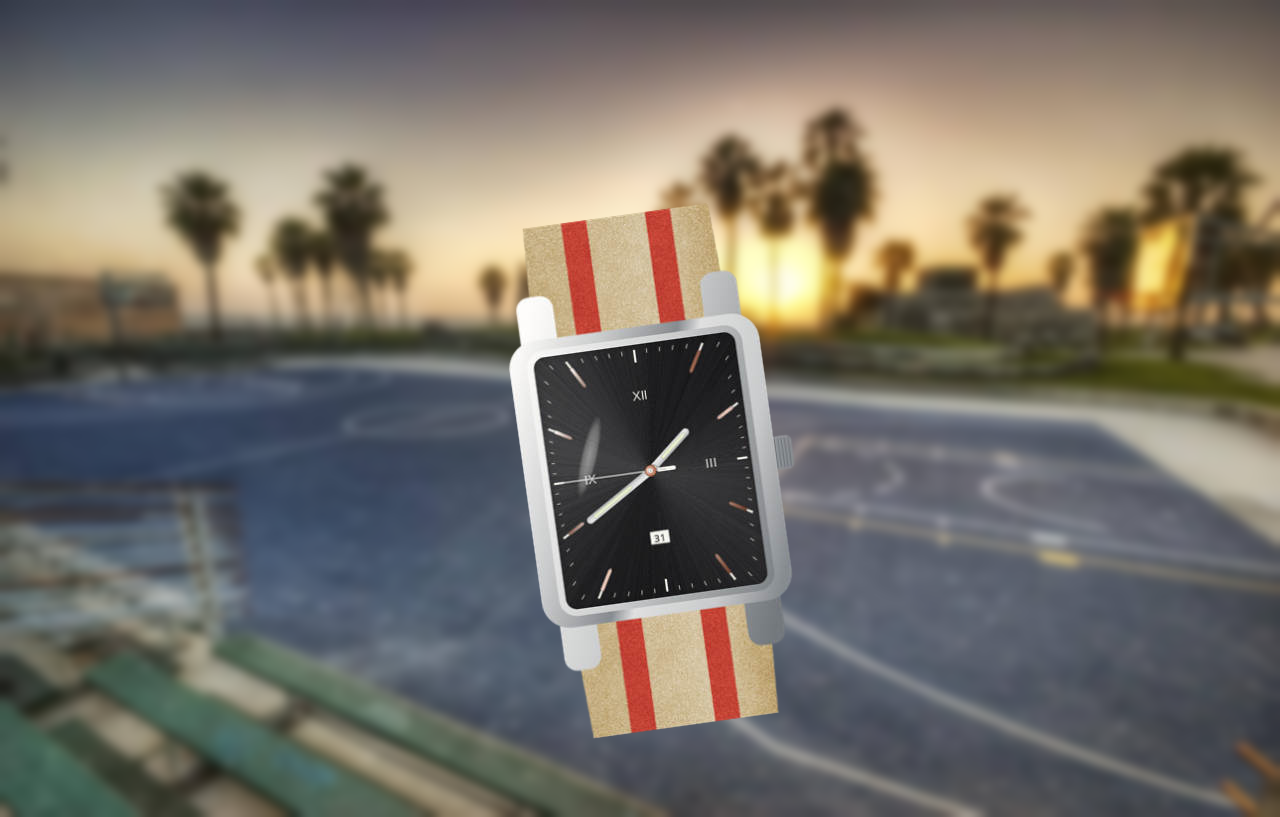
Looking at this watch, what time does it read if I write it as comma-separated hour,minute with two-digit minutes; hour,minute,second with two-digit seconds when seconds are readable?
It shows 1,39,45
